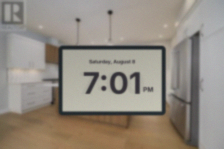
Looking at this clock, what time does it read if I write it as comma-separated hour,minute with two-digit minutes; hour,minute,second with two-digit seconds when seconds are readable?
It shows 7,01
